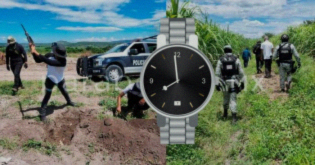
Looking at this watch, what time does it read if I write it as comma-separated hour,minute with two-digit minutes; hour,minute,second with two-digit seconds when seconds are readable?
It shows 7,59
